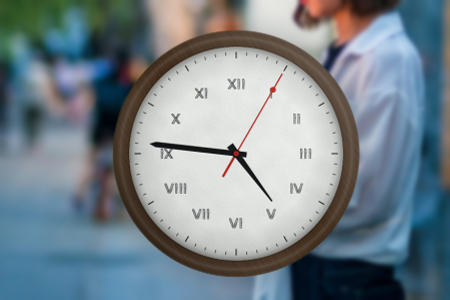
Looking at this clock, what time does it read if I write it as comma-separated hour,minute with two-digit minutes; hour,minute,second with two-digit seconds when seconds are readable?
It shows 4,46,05
